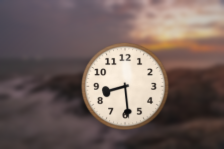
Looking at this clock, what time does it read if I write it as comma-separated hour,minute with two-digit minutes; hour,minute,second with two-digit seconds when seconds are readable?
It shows 8,29
